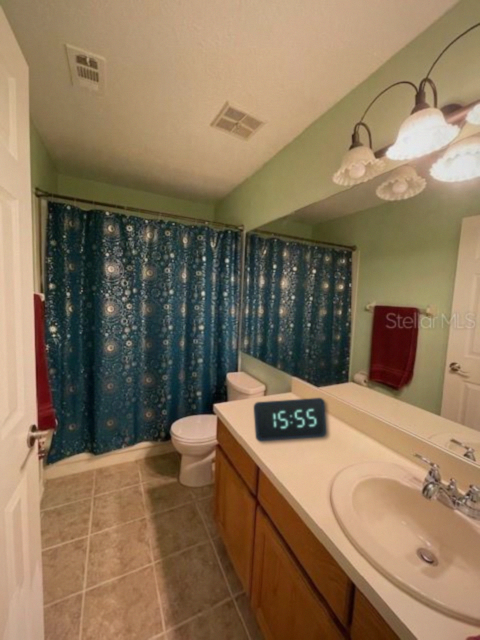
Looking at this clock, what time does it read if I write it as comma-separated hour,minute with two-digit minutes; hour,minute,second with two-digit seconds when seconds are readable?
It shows 15,55
